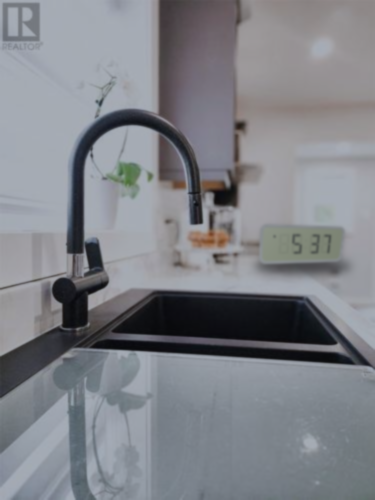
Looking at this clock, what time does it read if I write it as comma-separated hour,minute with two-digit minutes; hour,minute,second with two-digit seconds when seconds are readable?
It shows 5,37
